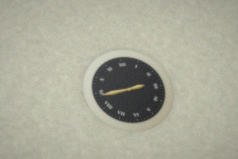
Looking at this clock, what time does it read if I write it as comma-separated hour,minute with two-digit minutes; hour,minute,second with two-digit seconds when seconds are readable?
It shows 2,44
